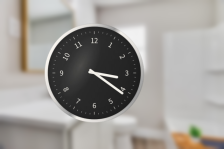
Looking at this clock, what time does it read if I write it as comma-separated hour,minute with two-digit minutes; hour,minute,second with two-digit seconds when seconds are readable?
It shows 3,21
